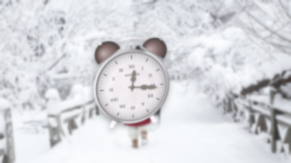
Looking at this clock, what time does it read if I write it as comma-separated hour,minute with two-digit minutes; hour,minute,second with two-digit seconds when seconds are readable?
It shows 12,16
